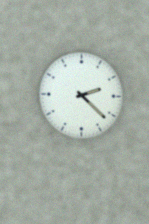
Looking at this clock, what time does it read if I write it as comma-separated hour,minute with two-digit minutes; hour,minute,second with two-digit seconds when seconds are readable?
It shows 2,22
